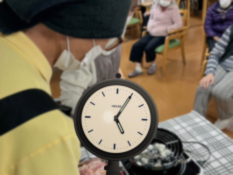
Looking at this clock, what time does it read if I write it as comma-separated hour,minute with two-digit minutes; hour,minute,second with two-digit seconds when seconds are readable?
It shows 5,05
